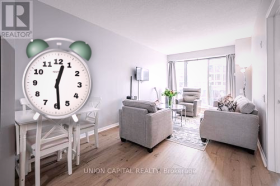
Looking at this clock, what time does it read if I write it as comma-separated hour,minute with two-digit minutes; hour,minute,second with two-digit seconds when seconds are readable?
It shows 12,29
